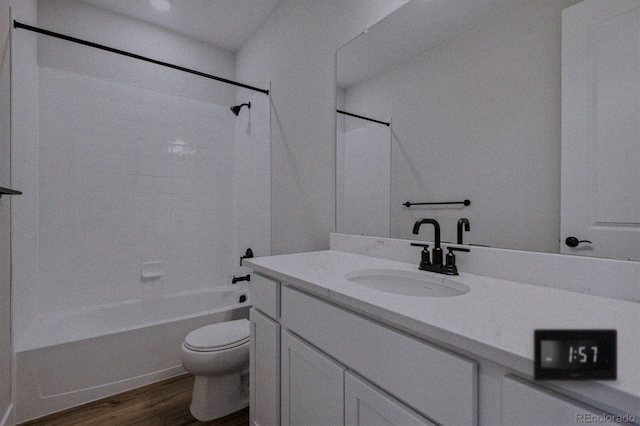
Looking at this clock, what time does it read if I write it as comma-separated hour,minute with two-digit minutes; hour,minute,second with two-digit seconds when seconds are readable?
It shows 1,57
